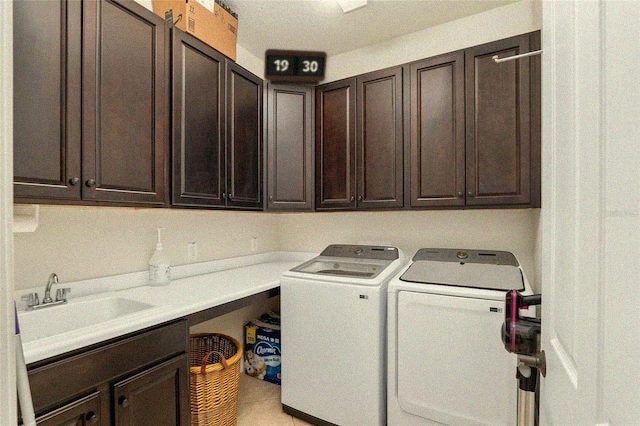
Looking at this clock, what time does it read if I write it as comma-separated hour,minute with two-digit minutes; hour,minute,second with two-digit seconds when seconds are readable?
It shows 19,30
